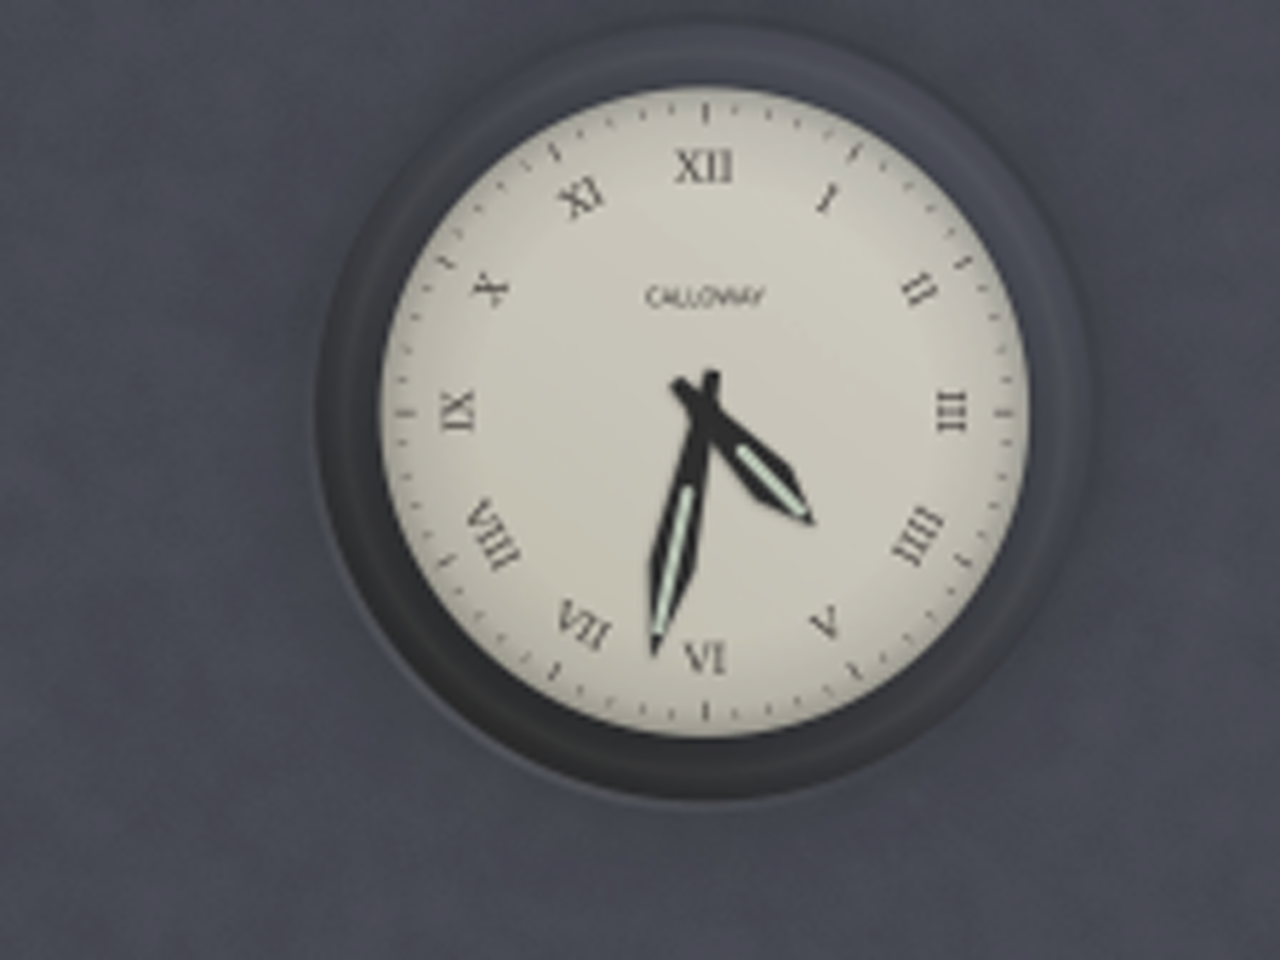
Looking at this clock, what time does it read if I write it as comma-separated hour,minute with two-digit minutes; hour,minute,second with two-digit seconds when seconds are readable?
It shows 4,32
